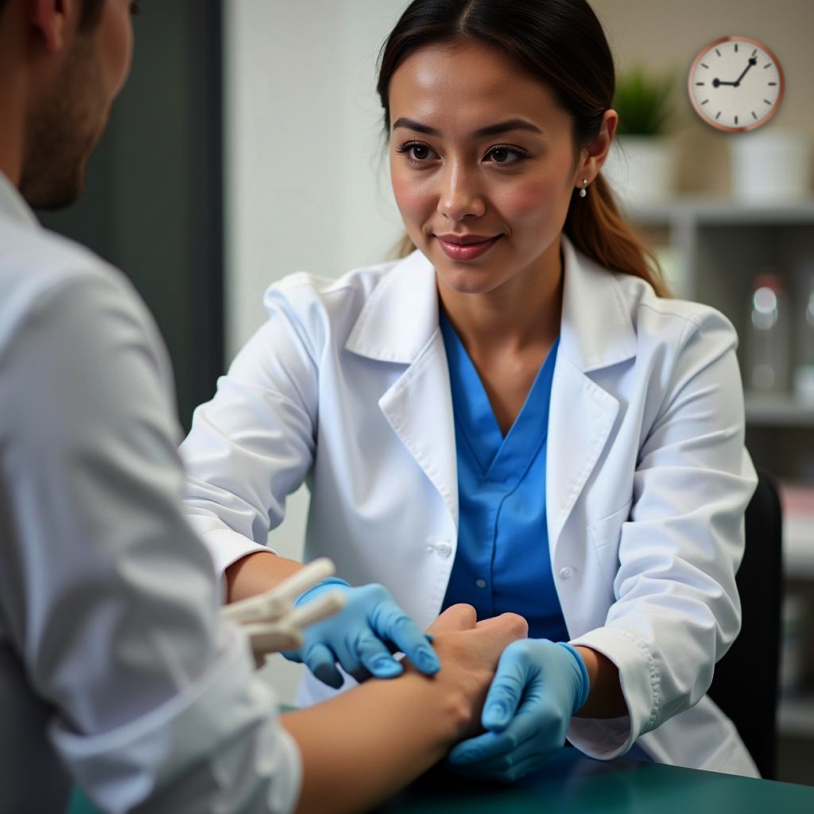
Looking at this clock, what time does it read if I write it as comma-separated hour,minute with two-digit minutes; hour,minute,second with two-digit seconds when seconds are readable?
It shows 9,06
